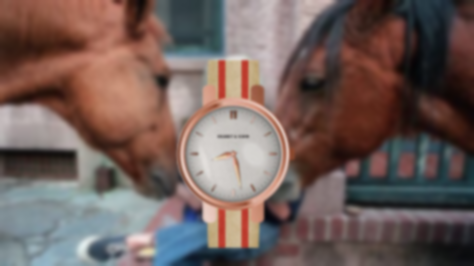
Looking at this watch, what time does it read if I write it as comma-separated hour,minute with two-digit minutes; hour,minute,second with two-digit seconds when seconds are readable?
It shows 8,28
